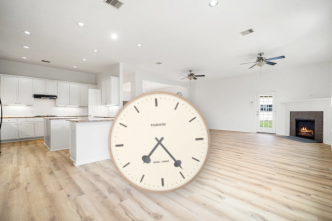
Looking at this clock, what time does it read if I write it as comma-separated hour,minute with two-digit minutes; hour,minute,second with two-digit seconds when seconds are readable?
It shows 7,24
